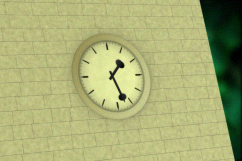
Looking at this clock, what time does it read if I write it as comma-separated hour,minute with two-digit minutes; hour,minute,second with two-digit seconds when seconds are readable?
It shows 1,27
